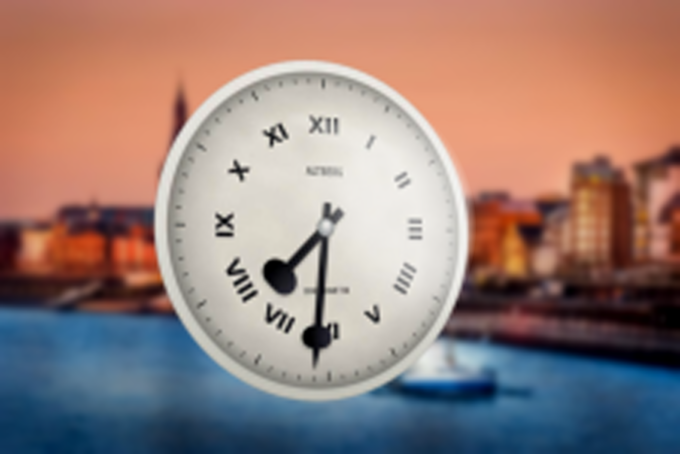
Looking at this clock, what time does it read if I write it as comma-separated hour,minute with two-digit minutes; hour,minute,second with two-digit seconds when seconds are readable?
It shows 7,31
